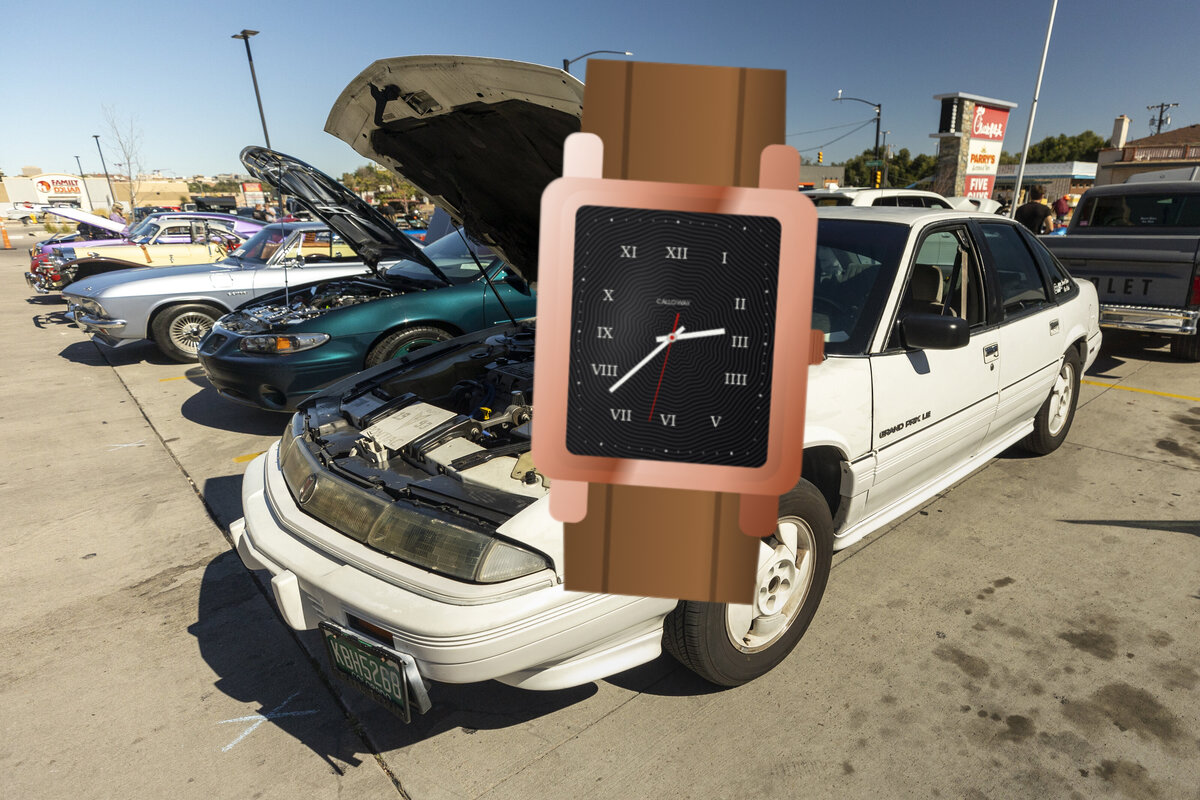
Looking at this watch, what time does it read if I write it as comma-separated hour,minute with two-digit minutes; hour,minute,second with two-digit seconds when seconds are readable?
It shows 2,37,32
